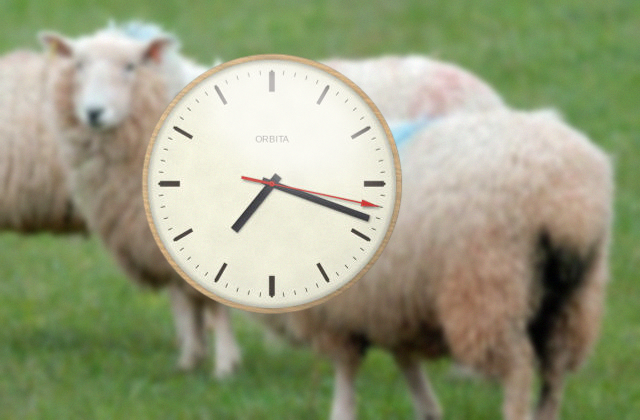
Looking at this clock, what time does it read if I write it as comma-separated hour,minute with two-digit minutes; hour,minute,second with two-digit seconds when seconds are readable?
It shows 7,18,17
